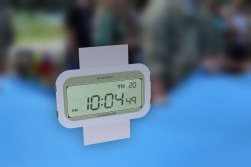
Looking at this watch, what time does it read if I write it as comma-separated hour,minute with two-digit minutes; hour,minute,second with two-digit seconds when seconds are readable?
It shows 10,04,49
